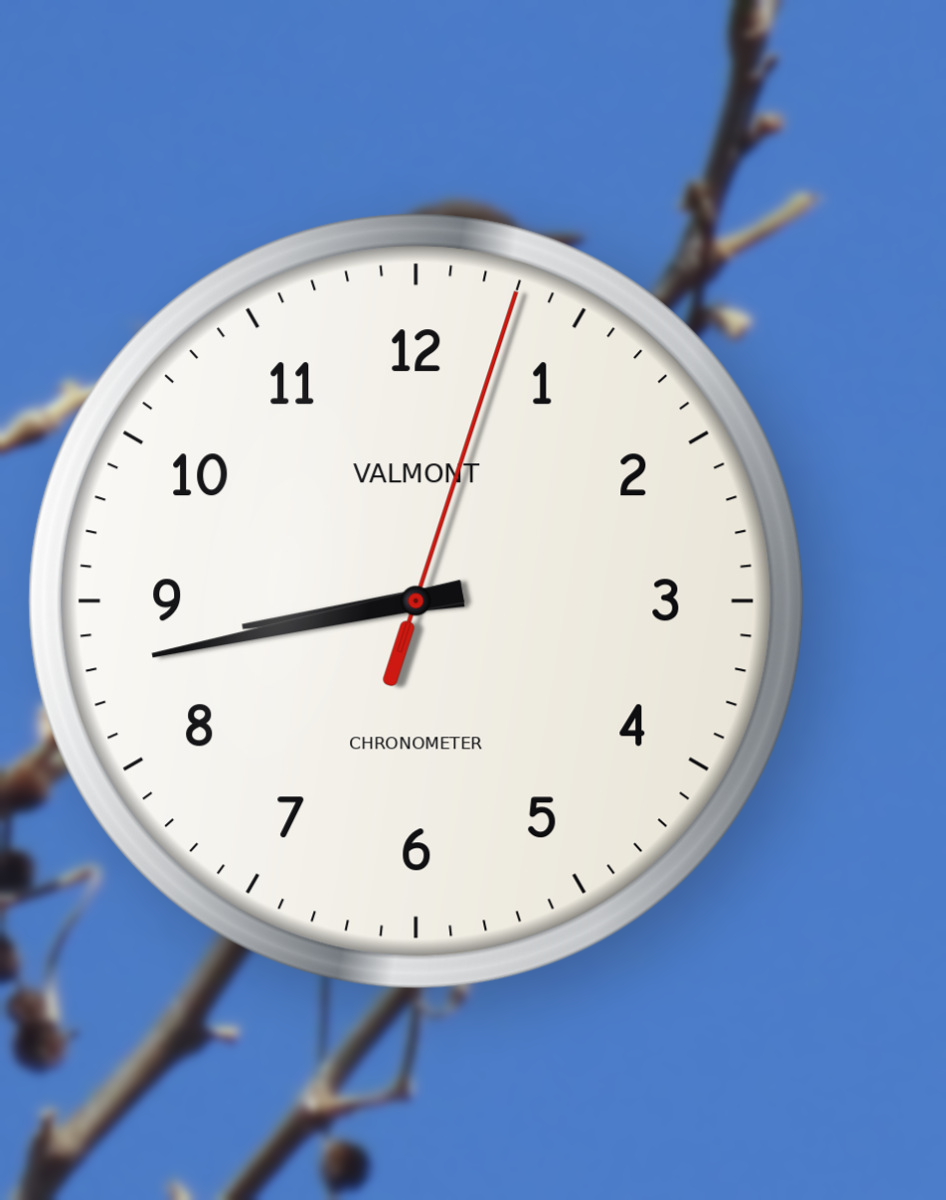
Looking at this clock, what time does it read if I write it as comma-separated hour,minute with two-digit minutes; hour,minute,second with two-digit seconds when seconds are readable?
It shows 8,43,03
